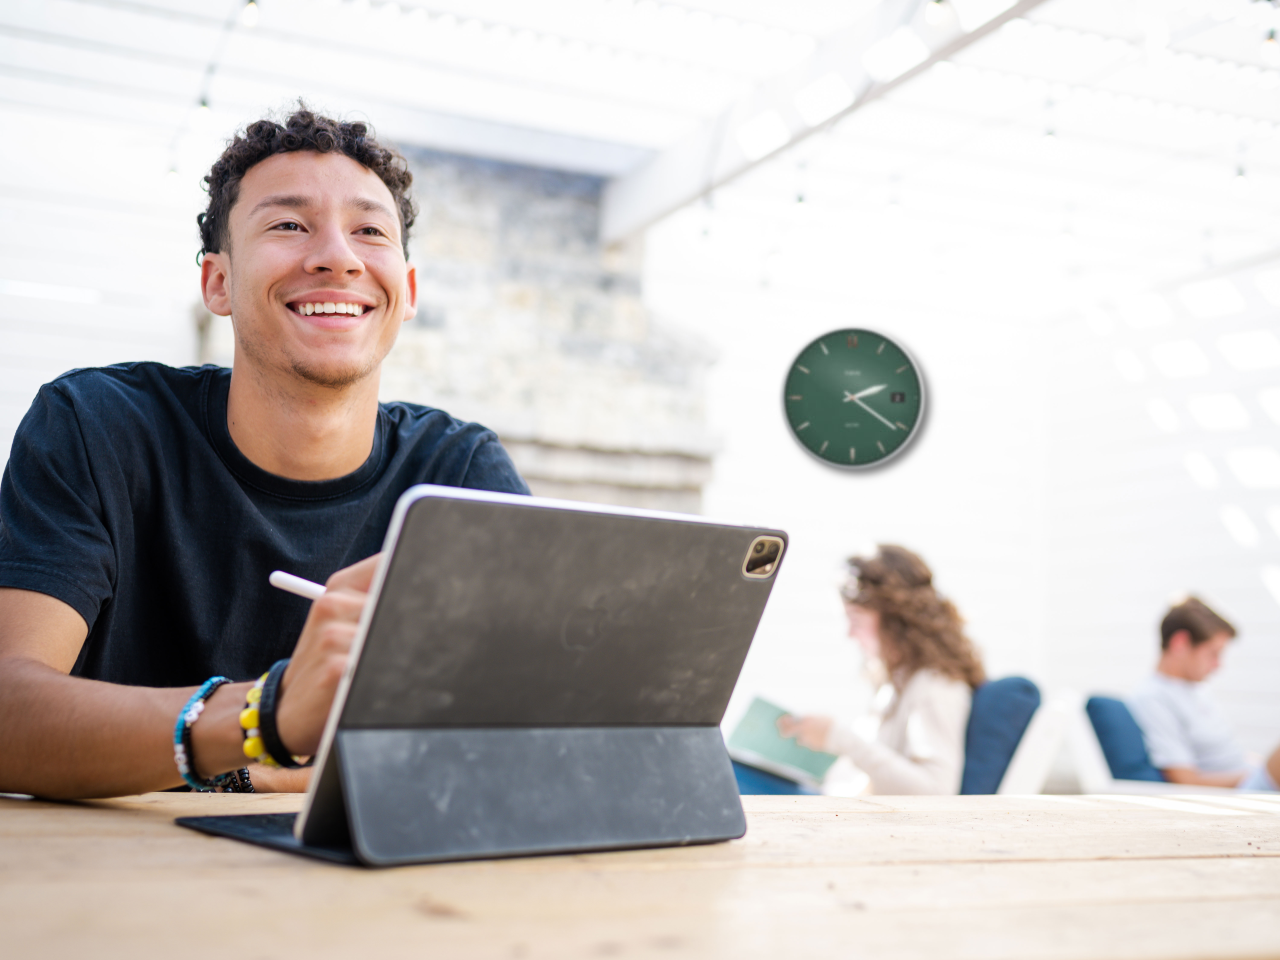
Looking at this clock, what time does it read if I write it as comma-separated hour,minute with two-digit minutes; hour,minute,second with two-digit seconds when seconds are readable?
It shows 2,21
